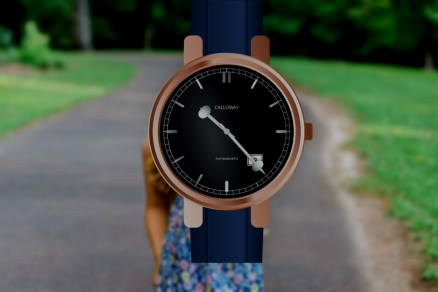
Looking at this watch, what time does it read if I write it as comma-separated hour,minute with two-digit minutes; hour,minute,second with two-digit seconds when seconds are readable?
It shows 10,23
